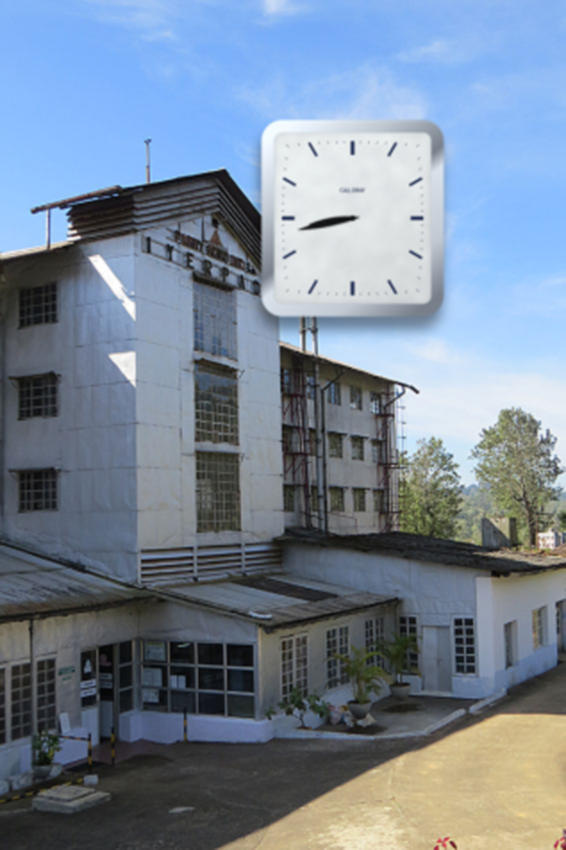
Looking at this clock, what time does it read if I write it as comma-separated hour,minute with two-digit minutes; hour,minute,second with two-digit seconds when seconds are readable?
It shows 8,43
